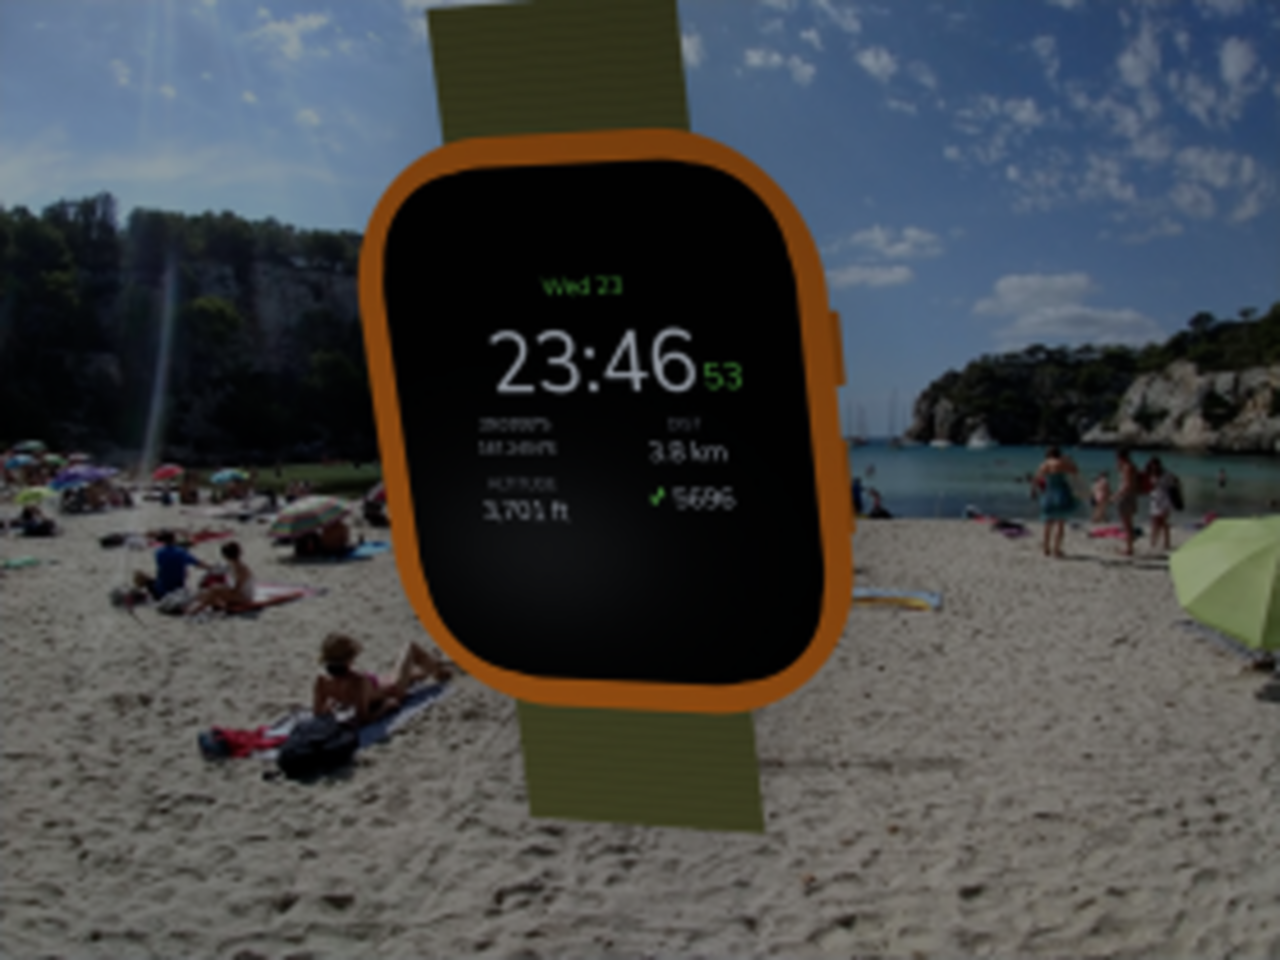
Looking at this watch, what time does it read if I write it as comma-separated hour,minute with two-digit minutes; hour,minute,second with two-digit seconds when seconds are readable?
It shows 23,46
